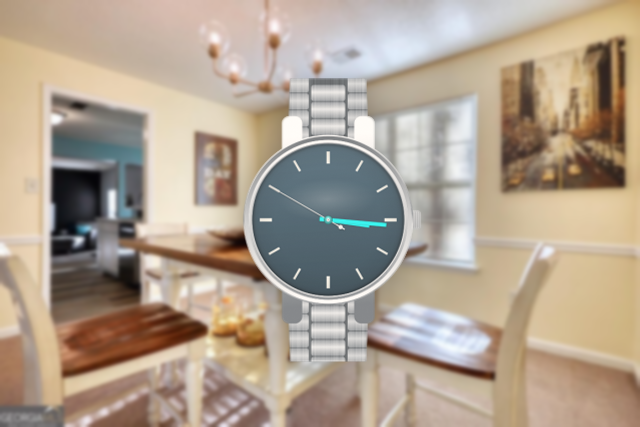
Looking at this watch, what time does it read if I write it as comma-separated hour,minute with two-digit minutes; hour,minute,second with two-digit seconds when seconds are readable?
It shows 3,15,50
